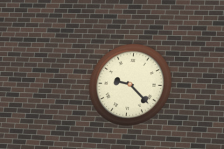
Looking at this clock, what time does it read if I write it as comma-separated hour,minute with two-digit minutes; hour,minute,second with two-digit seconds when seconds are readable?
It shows 9,22
